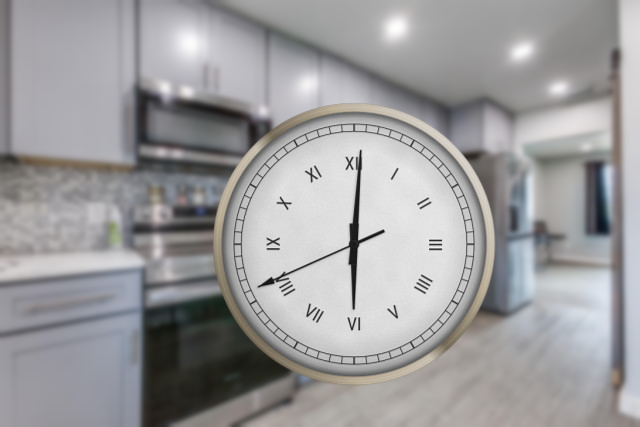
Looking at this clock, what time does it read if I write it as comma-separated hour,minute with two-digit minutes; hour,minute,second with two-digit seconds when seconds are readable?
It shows 6,00,41
